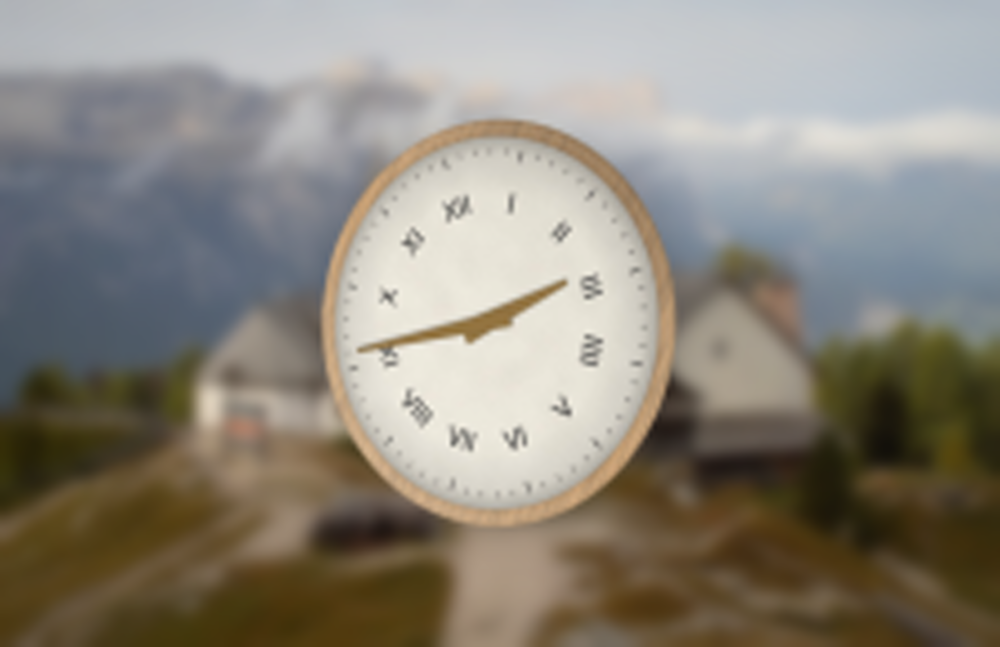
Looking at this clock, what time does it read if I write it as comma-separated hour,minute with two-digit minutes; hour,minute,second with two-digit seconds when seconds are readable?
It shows 2,46
